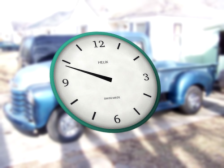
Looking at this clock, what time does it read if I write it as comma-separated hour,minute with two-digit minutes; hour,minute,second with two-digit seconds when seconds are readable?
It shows 9,49
